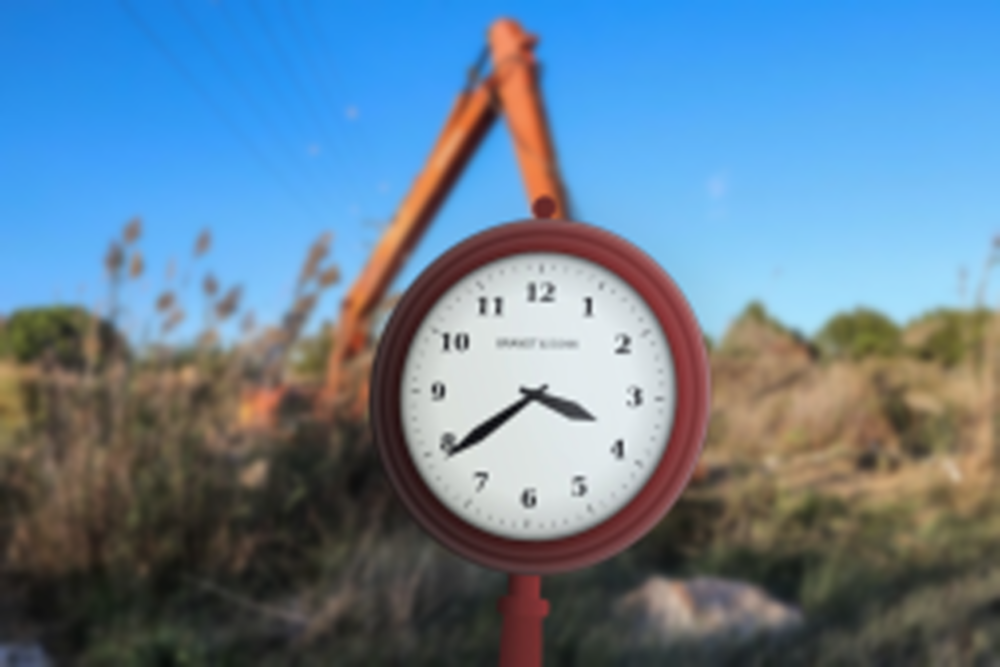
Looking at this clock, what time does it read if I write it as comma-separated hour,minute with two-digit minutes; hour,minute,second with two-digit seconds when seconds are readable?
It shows 3,39
